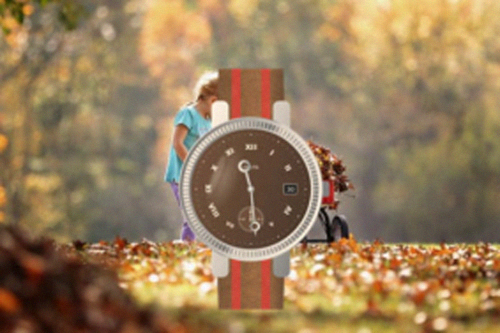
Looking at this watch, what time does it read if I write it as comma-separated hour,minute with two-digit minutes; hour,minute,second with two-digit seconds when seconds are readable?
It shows 11,29
